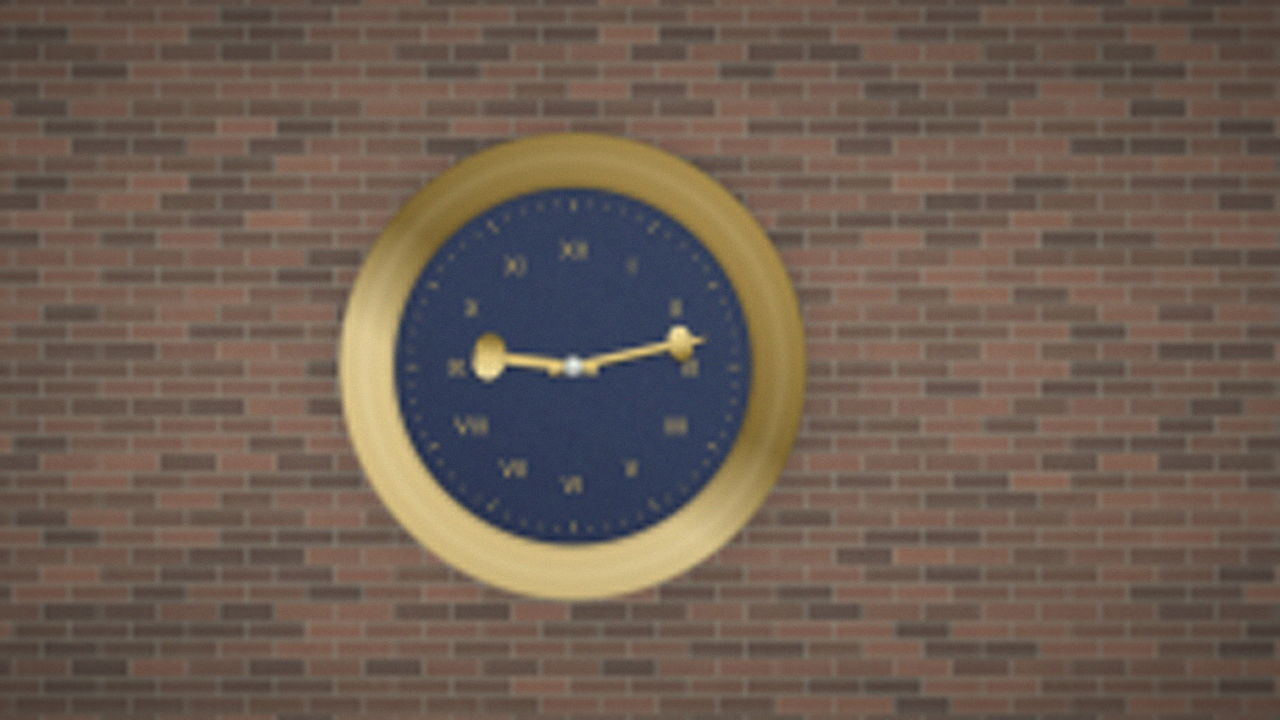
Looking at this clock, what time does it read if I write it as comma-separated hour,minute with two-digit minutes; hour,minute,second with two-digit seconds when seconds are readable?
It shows 9,13
